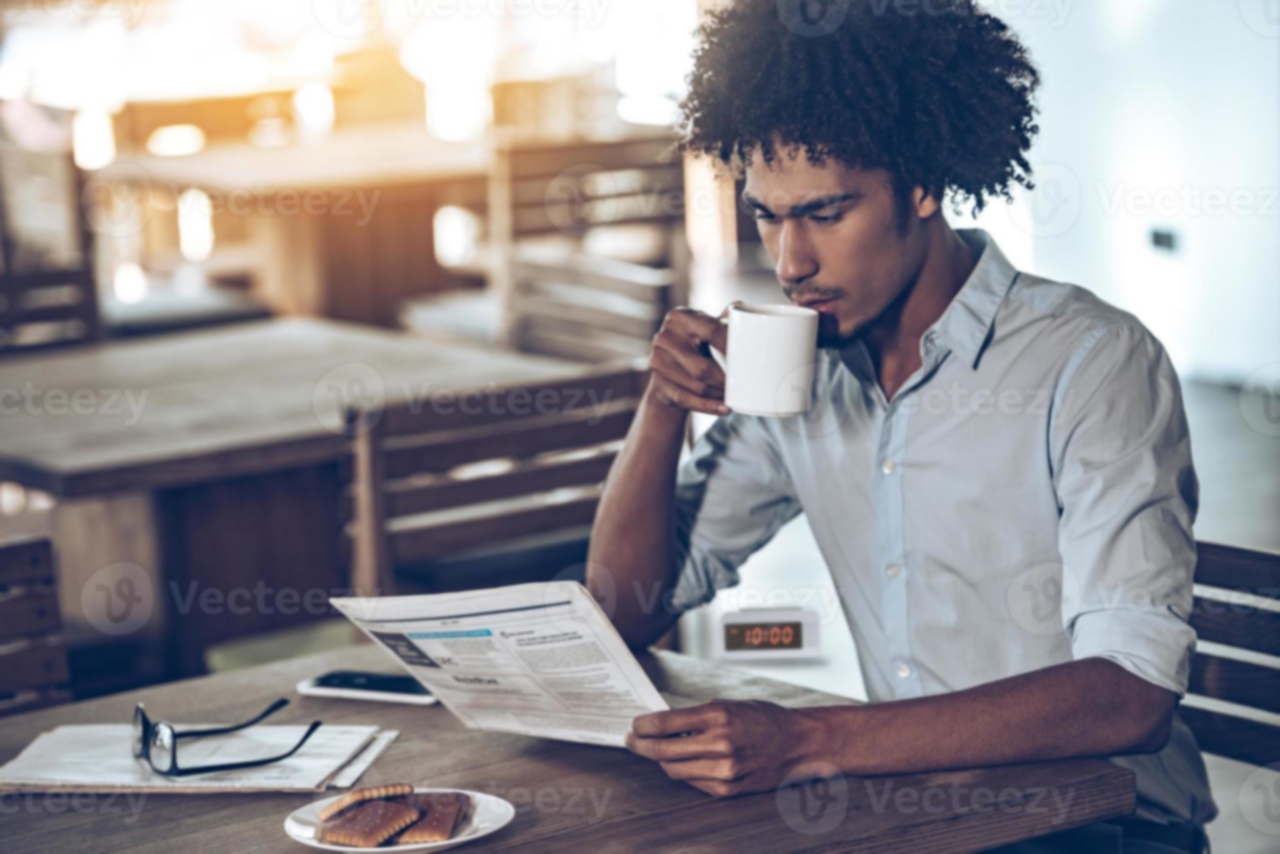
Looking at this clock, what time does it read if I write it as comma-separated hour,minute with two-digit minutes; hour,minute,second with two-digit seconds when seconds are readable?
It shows 10,00
